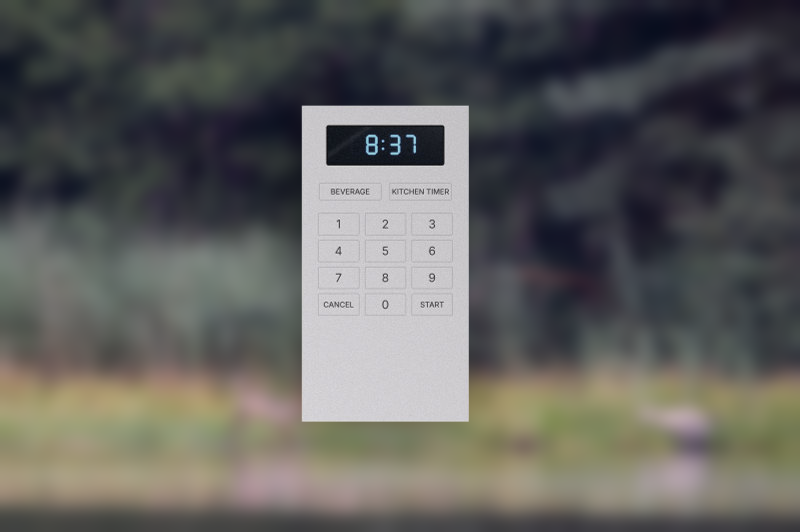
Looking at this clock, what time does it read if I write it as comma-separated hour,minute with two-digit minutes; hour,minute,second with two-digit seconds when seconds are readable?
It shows 8,37
